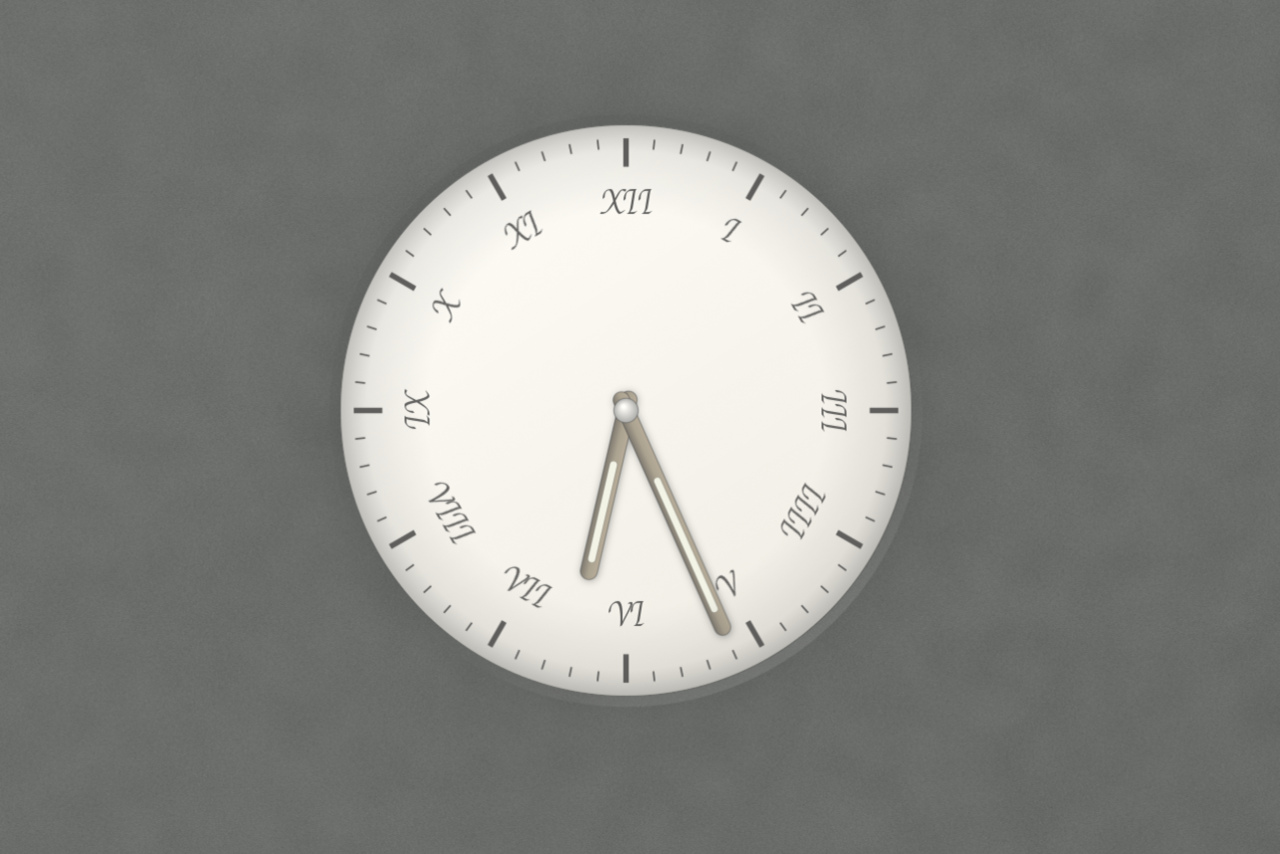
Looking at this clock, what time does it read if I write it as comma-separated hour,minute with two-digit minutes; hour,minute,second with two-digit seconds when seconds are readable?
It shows 6,26
